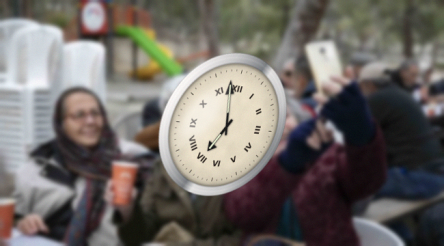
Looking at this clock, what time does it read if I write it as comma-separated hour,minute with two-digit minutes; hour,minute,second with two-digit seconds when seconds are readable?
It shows 6,58
